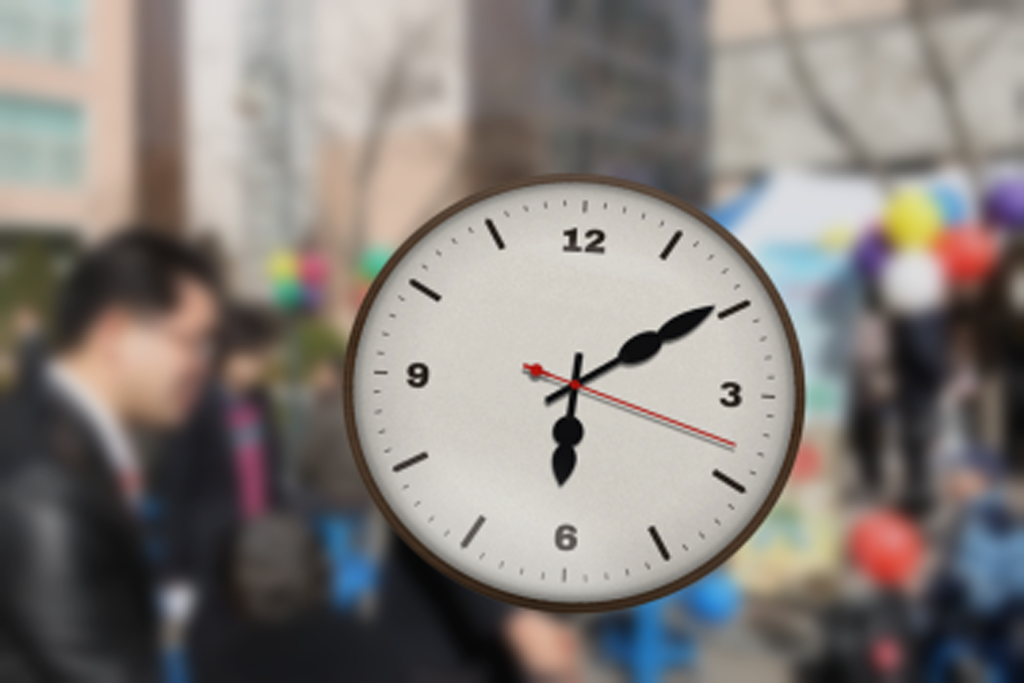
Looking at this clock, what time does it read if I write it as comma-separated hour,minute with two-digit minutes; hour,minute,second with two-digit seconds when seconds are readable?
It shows 6,09,18
